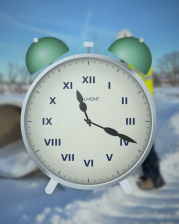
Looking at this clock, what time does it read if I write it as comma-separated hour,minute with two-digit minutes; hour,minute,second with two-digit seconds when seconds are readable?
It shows 11,19
